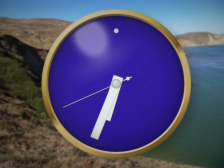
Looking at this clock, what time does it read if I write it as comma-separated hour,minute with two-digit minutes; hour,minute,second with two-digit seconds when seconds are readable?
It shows 6,33,41
